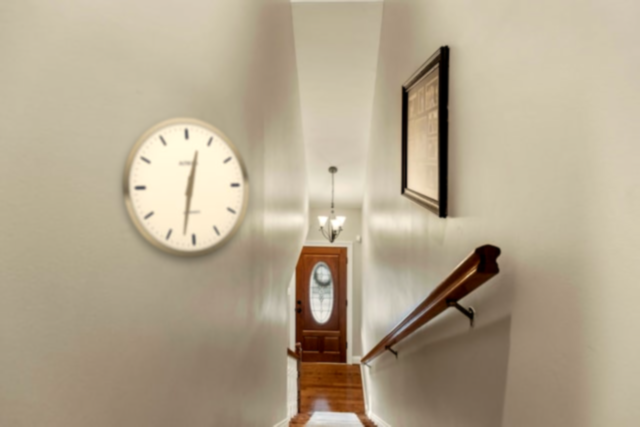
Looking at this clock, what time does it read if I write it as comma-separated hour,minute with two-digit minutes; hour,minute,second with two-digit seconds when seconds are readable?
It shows 12,32
